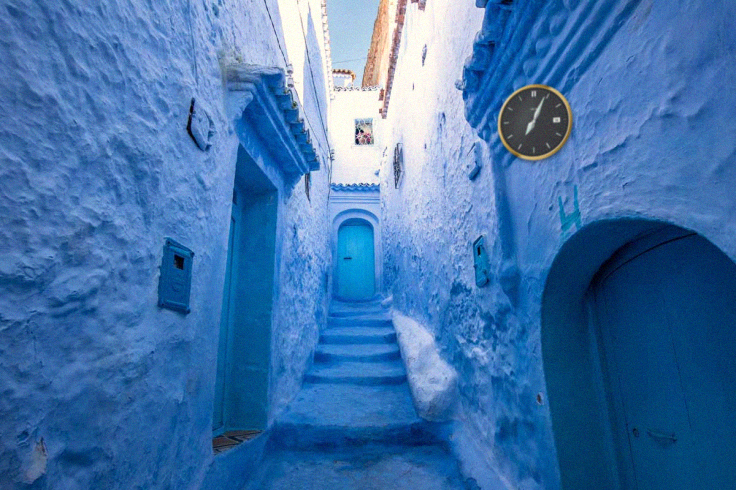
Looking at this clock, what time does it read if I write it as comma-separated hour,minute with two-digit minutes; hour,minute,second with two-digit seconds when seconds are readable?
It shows 7,04
